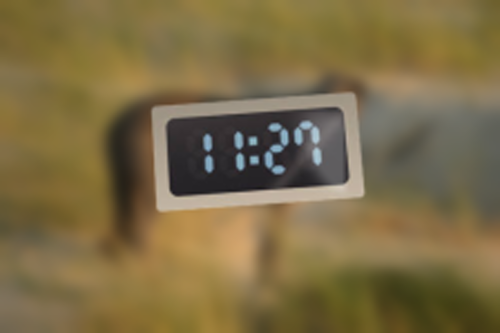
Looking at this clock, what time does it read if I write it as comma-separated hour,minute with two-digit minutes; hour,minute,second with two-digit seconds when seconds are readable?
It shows 11,27
